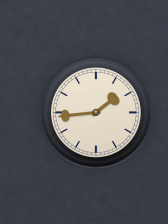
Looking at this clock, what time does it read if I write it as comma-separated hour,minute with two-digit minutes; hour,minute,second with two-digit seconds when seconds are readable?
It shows 1,44
